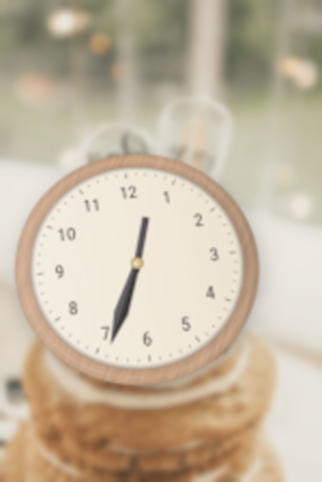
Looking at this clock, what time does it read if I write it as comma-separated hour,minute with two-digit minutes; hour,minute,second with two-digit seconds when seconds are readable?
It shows 12,34
